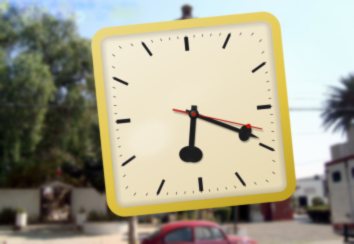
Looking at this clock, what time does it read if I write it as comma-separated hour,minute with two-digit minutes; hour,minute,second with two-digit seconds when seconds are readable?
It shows 6,19,18
